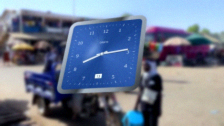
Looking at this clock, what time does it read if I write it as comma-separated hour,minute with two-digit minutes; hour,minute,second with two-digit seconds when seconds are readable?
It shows 8,14
